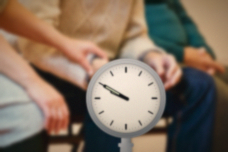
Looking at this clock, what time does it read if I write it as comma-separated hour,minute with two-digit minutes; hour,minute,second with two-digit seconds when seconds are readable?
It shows 9,50
